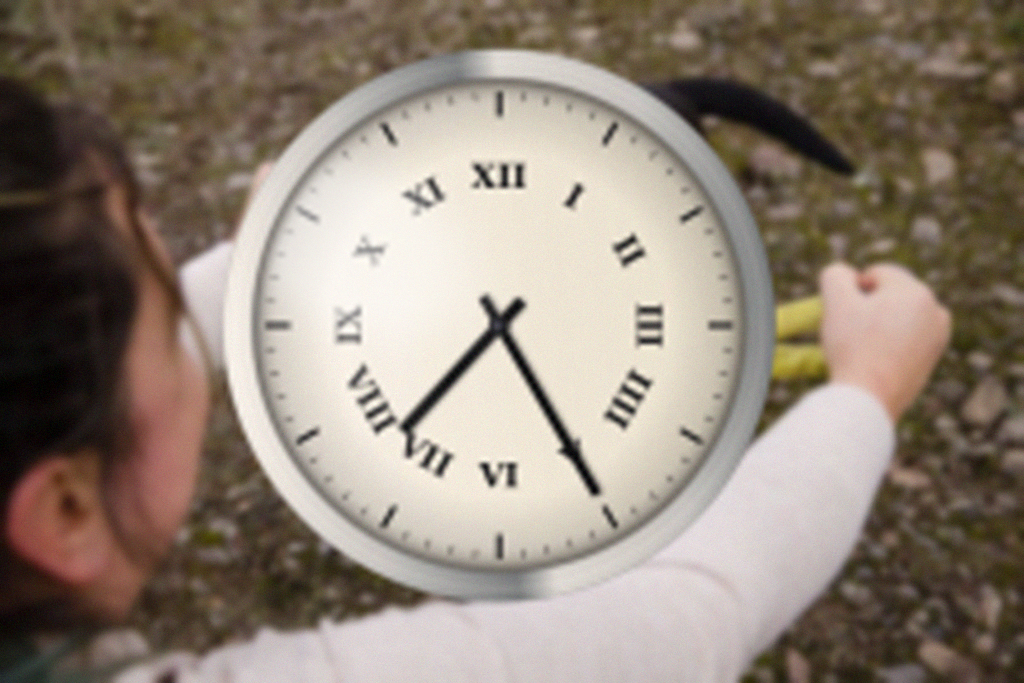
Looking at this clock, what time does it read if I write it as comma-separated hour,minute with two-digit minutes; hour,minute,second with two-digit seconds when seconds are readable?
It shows 7,25
